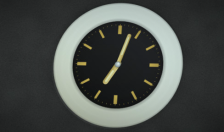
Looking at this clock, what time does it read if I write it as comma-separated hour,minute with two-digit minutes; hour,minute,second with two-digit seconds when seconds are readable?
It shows 7,03
